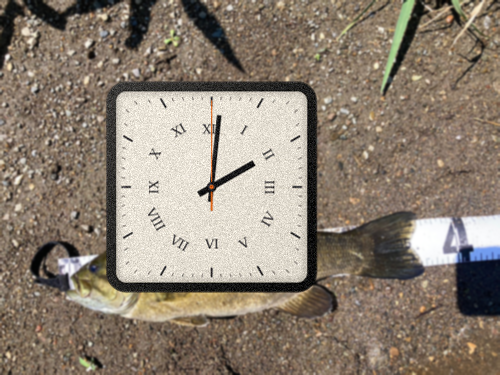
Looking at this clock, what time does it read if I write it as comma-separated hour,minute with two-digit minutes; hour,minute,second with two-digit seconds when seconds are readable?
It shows 2,01,00
